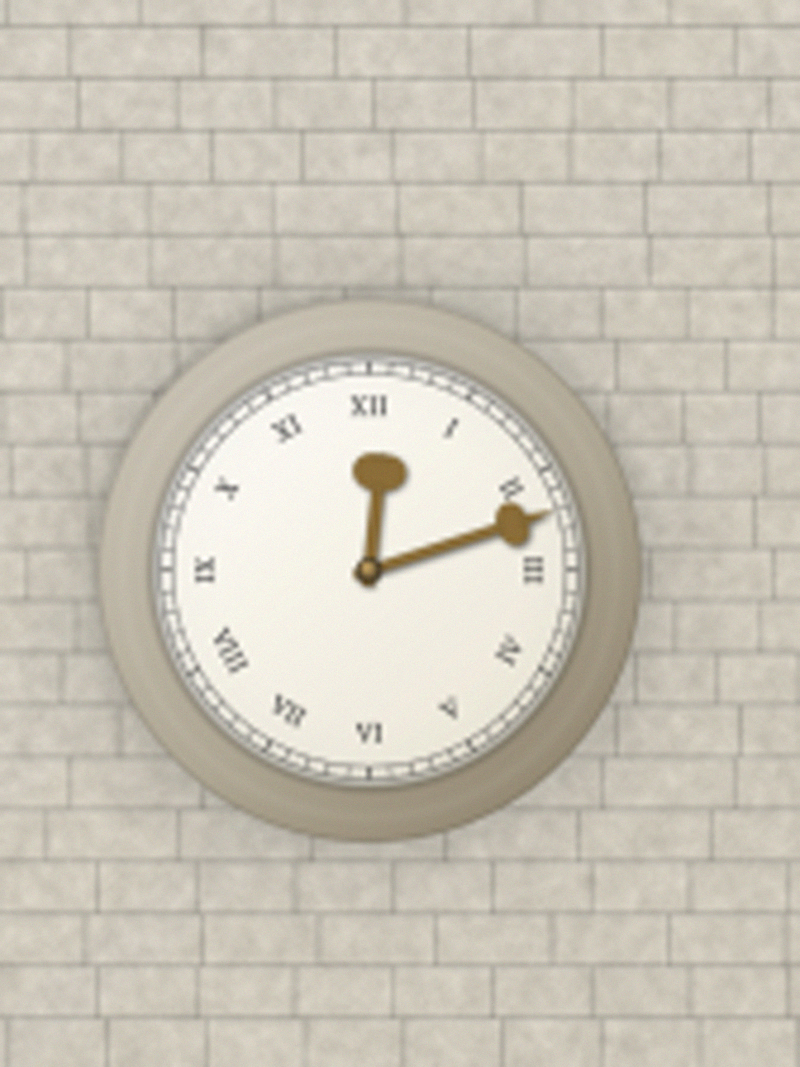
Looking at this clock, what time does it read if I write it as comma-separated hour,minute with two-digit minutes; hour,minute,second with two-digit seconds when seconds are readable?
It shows 12,12
